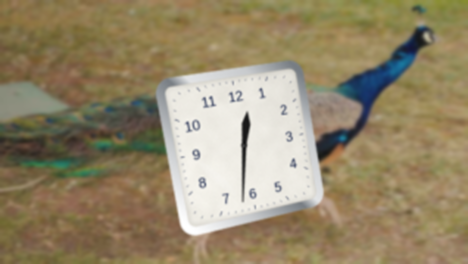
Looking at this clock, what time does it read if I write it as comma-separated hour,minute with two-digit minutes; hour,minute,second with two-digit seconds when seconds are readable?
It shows 12,32
